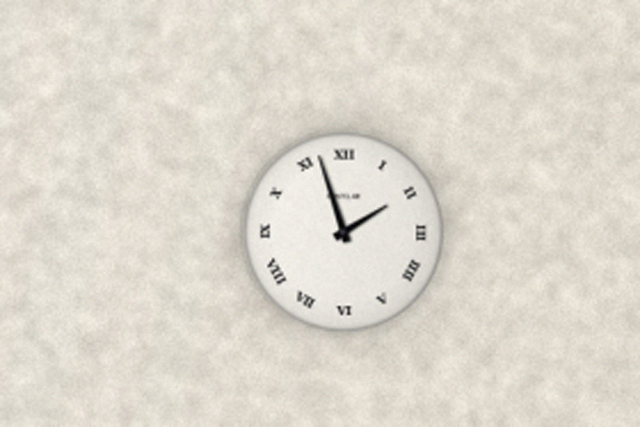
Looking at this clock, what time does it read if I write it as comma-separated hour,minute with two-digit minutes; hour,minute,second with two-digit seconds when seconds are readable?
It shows 1,57
